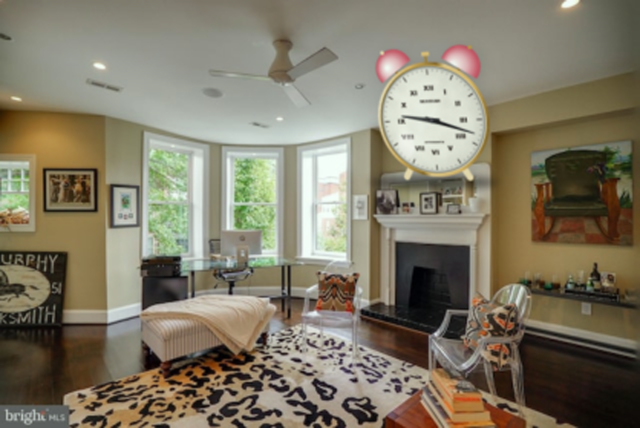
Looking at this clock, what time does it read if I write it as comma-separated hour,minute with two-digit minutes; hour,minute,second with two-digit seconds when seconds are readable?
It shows 9,18
